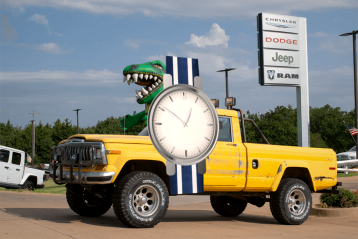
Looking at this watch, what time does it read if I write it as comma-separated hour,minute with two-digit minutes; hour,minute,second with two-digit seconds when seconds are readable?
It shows 12,51
